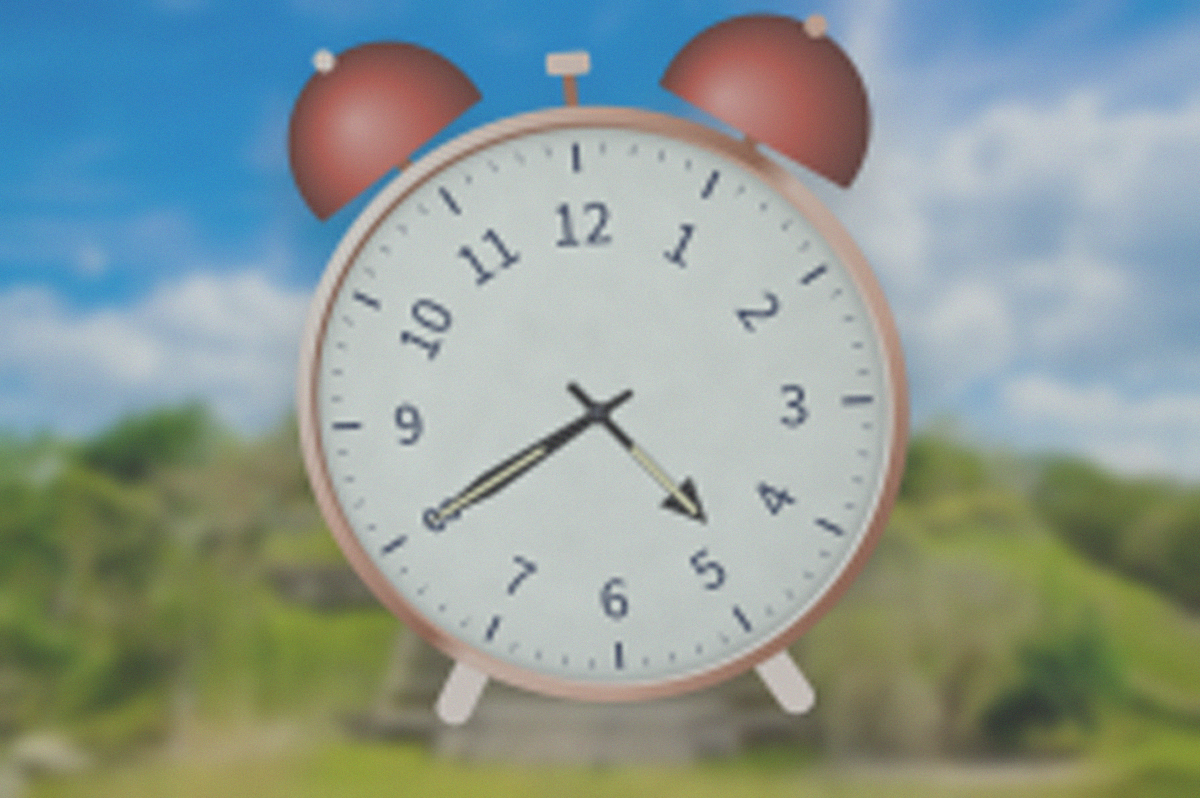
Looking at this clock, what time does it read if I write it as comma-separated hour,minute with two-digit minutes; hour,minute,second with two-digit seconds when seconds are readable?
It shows 4,40
